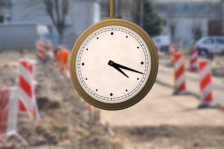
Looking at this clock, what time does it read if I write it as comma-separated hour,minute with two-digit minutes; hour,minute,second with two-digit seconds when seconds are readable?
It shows 4,18
